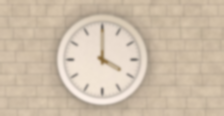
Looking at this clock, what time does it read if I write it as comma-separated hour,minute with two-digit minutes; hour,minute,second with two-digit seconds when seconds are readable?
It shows 4,00
